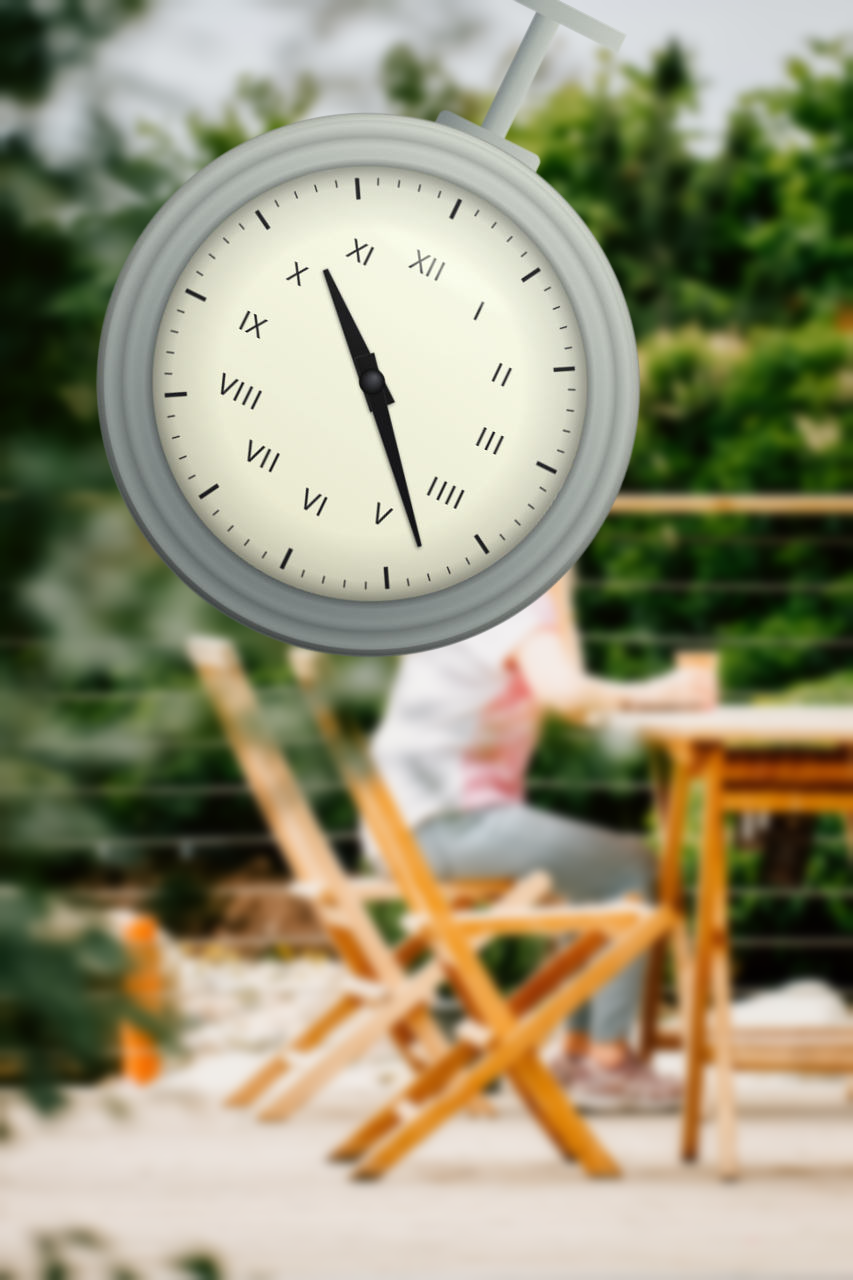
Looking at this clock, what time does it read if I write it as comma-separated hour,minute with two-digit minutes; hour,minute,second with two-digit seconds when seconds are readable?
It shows 10,23
